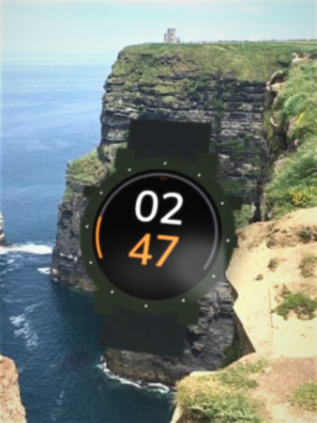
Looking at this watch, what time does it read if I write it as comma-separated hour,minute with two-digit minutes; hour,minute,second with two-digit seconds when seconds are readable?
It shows 2,47
